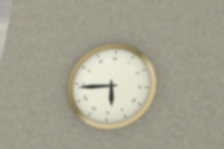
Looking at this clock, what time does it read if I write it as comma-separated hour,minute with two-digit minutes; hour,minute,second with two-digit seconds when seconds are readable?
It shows 5,44
